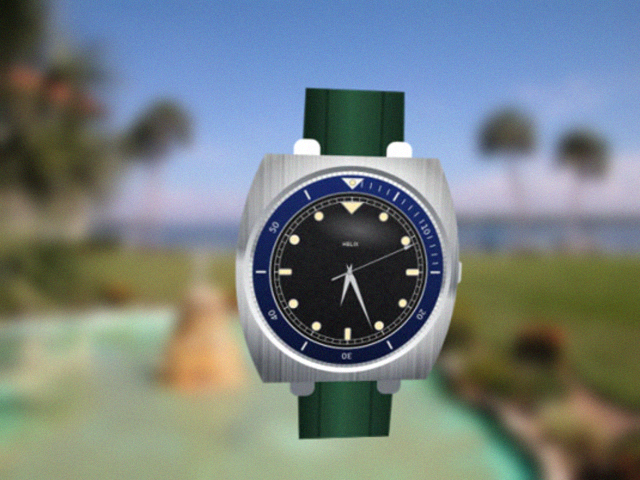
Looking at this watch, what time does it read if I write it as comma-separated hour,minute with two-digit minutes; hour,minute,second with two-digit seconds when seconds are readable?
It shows 6,26,11
